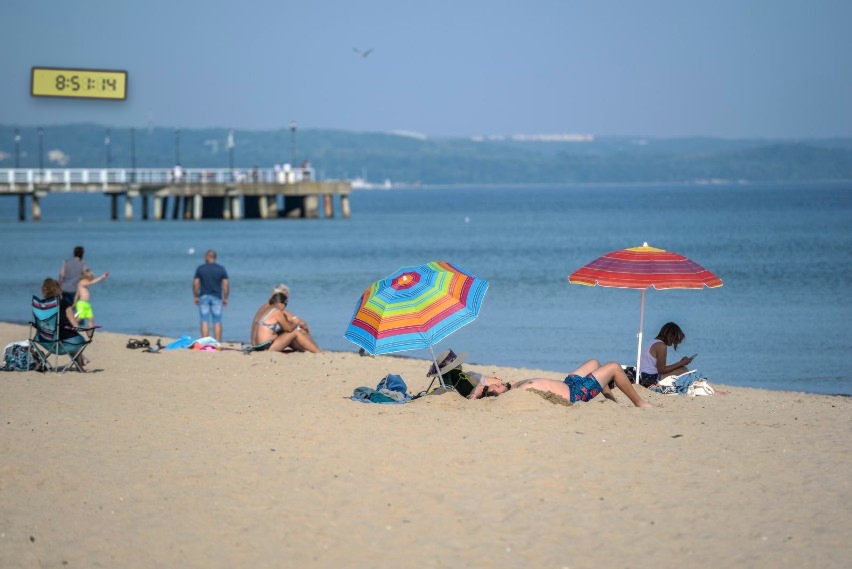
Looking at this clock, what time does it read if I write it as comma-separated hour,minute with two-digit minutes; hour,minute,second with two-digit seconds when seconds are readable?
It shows 8,51,14
